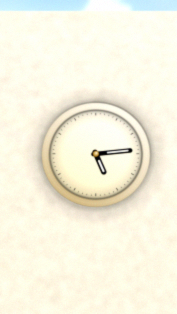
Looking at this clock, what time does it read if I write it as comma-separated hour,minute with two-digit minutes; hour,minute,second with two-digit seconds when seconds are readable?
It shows 5,14
